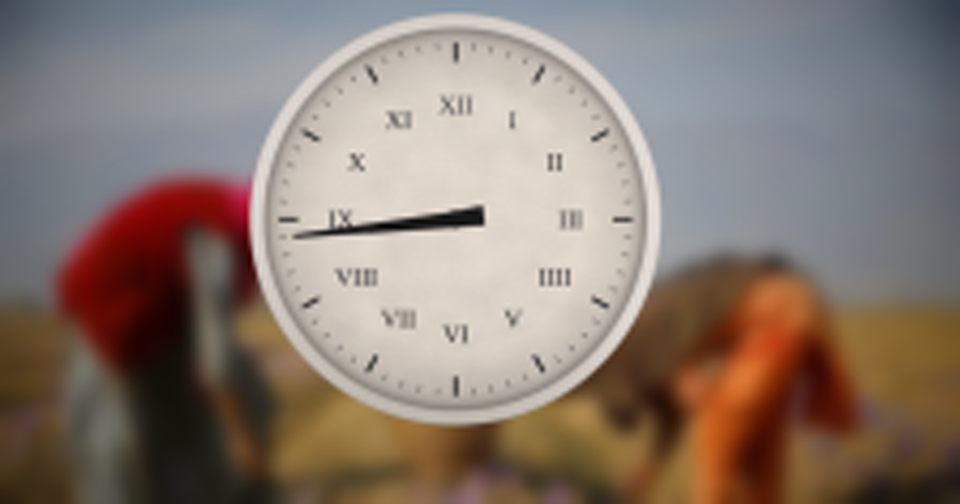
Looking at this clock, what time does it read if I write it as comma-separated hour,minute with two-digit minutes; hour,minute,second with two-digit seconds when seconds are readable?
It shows 8,44
